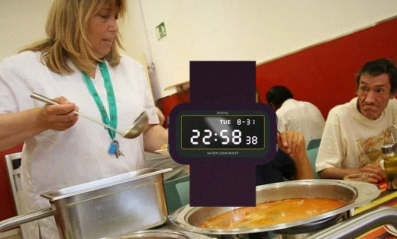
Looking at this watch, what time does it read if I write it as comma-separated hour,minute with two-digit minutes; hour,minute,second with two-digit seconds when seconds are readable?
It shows 22,58,38
